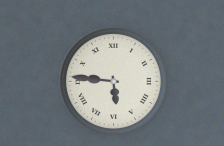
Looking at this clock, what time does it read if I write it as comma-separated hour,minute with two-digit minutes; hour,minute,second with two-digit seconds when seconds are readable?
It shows 5,46
